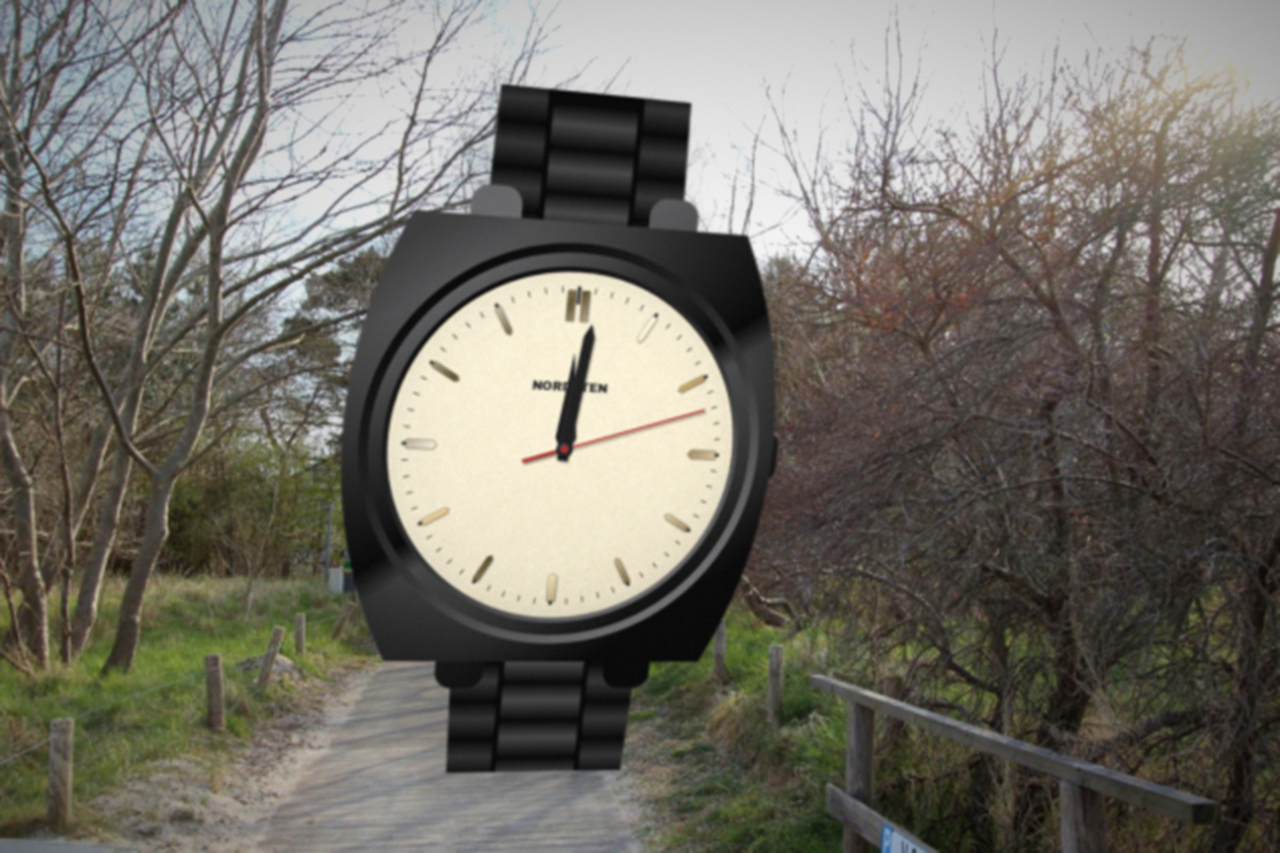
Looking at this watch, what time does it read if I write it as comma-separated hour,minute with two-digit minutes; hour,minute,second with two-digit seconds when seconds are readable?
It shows 12,01,12
